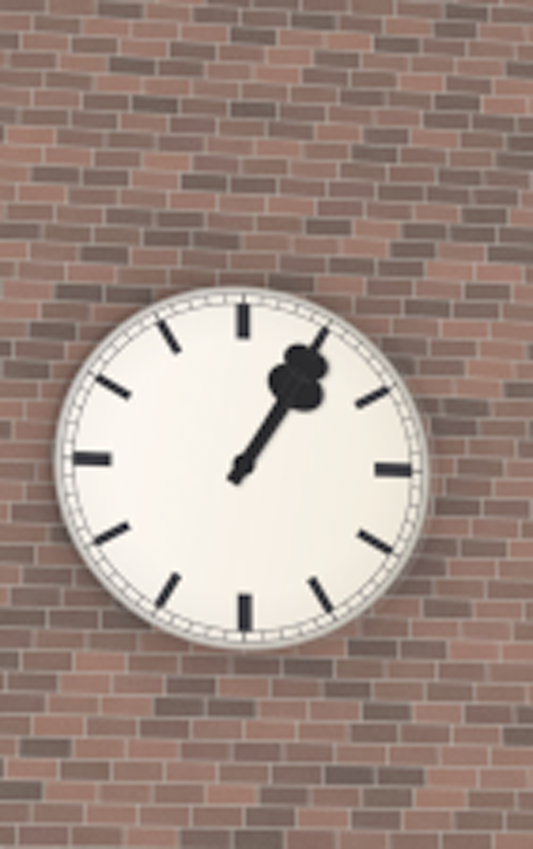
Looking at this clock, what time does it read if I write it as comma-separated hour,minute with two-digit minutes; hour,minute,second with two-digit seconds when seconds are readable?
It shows 1,05
